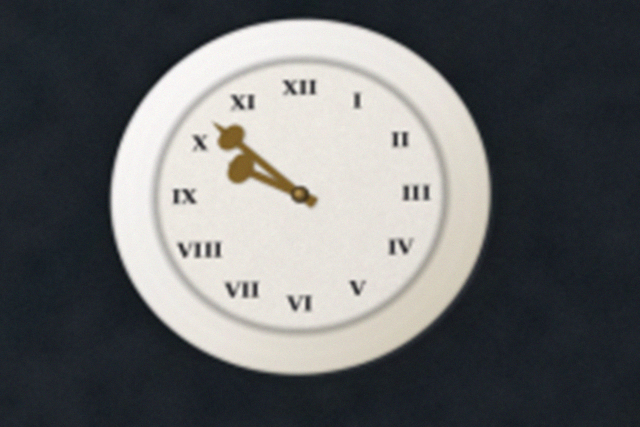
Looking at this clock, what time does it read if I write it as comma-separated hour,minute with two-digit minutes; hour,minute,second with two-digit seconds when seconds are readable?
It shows 9,52
